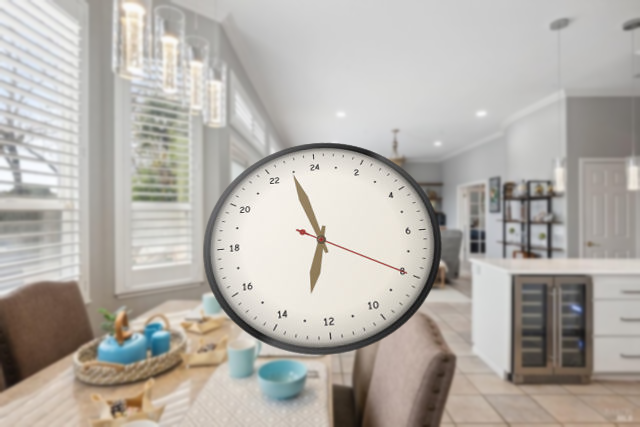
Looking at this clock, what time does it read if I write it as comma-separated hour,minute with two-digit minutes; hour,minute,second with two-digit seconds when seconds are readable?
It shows 12,57,20
